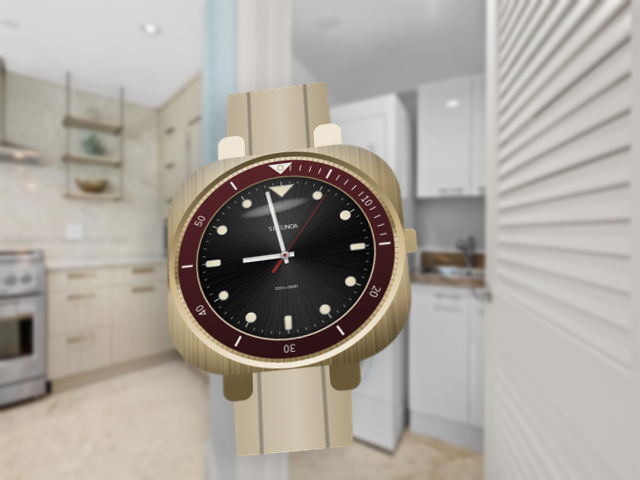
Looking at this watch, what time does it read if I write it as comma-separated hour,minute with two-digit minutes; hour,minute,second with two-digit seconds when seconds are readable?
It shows 8,58,06
